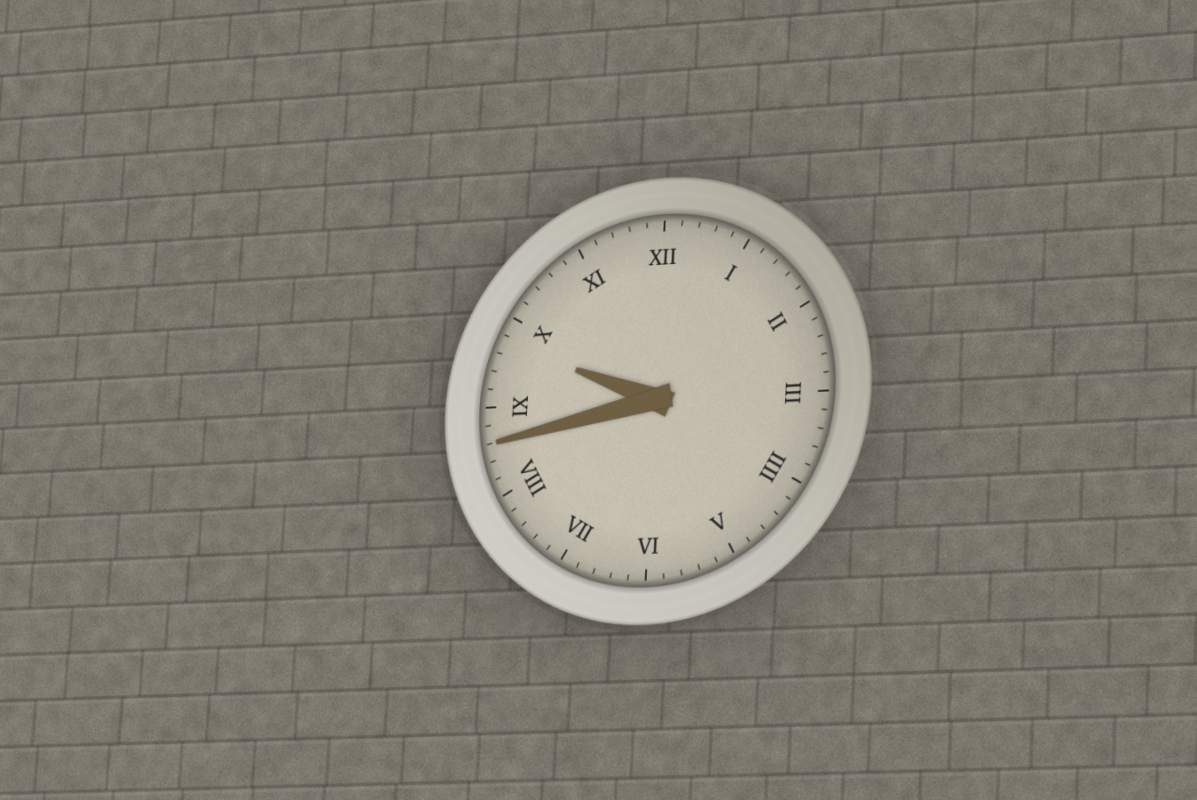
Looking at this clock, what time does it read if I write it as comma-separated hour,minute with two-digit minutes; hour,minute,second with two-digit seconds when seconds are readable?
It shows 9,43
